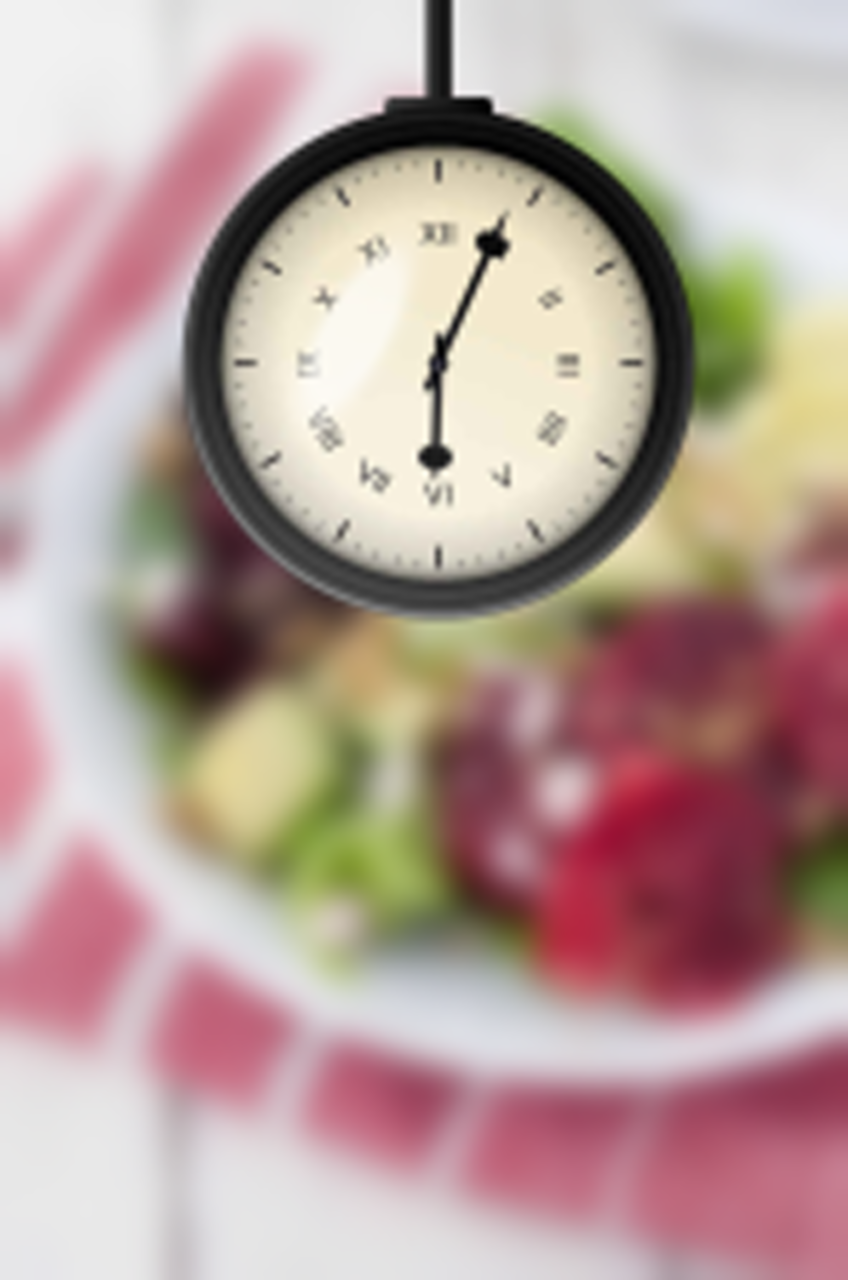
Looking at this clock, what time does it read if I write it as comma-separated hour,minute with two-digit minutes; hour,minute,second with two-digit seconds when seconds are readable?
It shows 6,04
